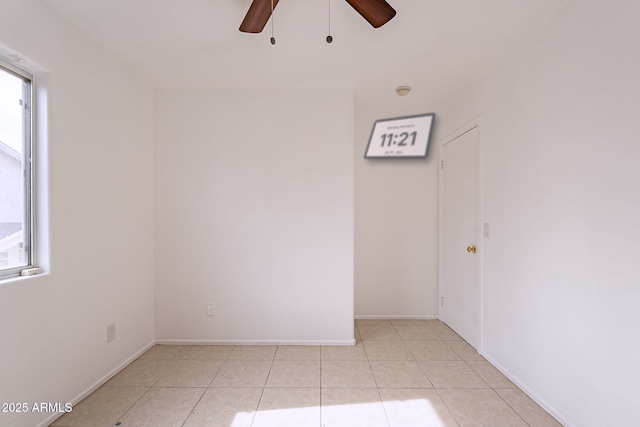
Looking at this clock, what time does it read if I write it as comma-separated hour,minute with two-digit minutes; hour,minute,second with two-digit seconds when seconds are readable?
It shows 11,21
